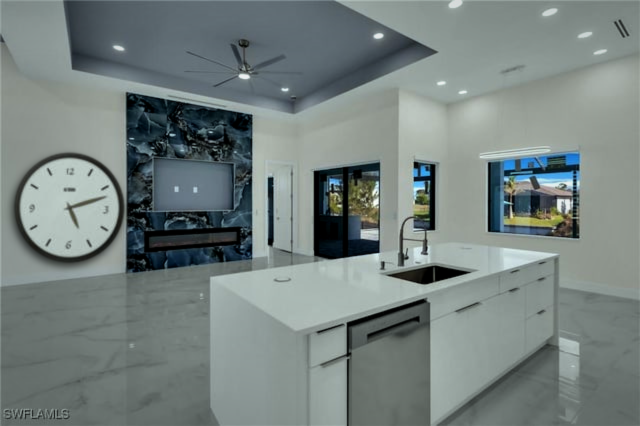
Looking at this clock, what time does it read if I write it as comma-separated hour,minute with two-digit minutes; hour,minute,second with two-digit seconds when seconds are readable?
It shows 5,12
